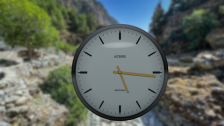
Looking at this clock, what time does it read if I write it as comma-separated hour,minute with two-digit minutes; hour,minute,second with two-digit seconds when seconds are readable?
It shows 5,16
